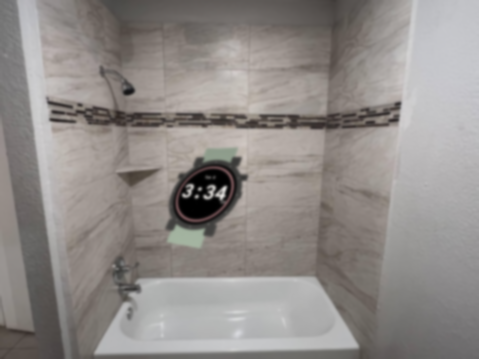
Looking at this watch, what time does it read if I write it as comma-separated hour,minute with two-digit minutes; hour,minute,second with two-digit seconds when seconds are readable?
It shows 3,34
